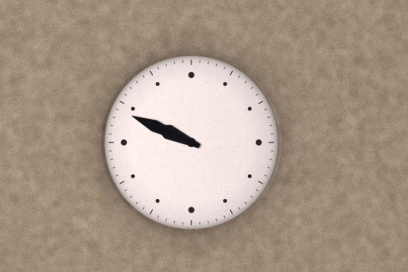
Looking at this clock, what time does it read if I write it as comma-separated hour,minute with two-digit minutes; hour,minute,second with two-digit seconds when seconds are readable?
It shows 9,49
